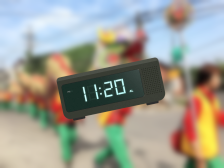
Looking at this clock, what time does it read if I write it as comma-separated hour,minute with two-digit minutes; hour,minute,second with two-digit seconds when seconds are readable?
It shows 11,20
